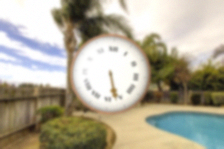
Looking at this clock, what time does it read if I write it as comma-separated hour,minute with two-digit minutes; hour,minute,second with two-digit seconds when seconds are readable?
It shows 5,27
